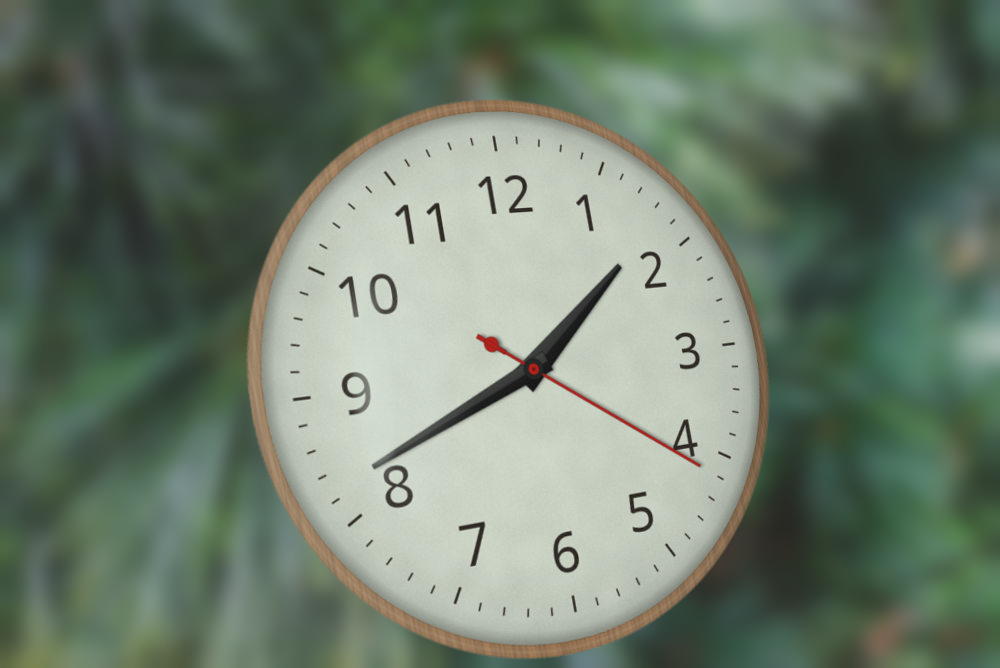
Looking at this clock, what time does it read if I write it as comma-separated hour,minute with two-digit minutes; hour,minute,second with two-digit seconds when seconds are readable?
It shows 1,41,21
